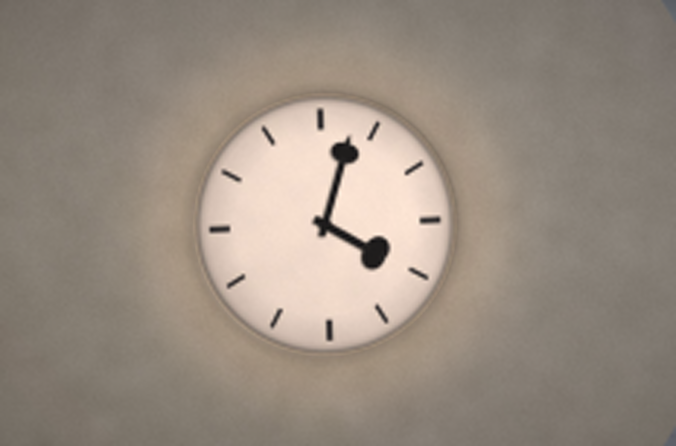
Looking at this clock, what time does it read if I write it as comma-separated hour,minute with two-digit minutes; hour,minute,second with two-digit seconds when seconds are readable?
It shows 4,03
